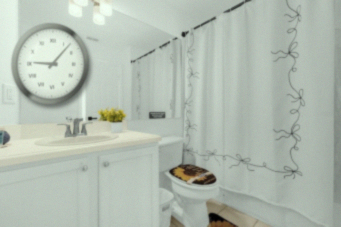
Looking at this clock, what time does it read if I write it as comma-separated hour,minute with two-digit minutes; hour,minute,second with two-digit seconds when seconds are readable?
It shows 9,07
